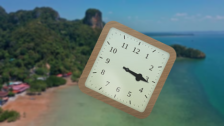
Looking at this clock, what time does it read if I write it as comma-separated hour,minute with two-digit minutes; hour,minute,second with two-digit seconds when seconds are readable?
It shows 3,16
